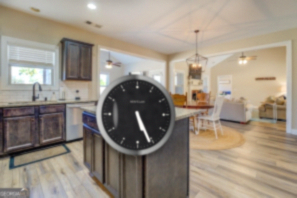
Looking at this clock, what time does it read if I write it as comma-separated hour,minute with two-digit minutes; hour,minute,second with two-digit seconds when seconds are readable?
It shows 5,26
